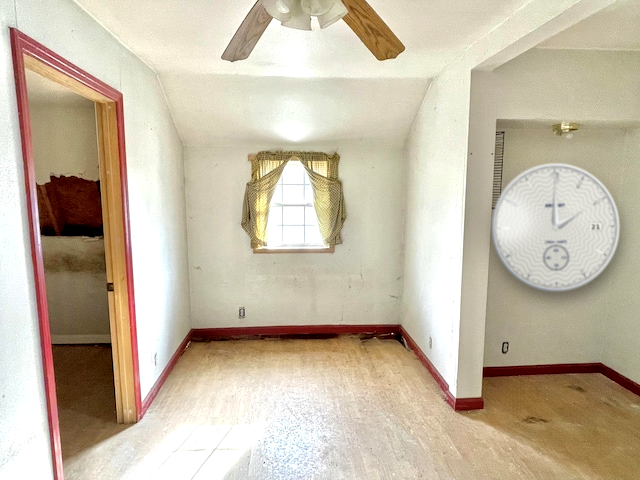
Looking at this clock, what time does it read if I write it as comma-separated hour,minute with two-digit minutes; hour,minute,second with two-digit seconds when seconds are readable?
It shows 2,00
